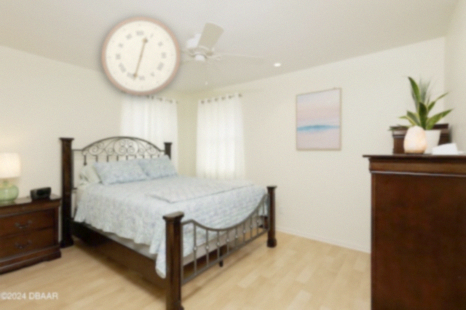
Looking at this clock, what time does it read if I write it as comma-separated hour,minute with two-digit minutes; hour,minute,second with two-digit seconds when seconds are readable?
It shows 12,33
